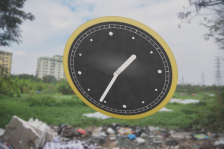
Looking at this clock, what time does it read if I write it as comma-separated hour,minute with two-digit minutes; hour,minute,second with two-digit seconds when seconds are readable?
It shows 1,36
